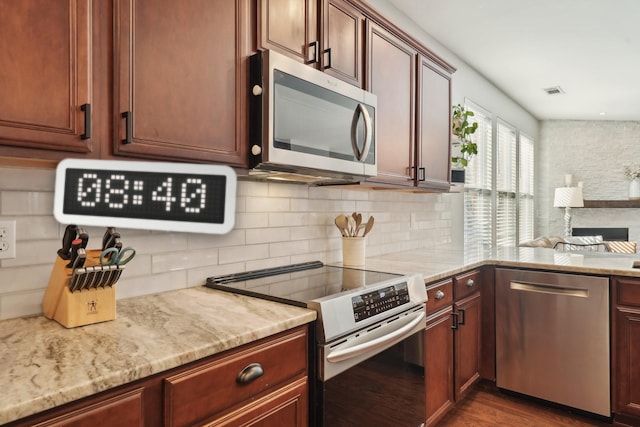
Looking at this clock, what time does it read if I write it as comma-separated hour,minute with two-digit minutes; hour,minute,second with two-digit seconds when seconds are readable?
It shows 8,40
